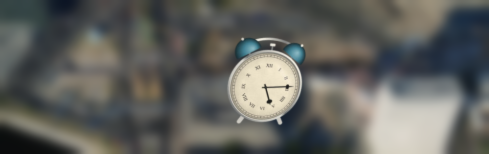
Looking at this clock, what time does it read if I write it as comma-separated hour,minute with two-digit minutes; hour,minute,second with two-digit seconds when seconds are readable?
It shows 5,14
